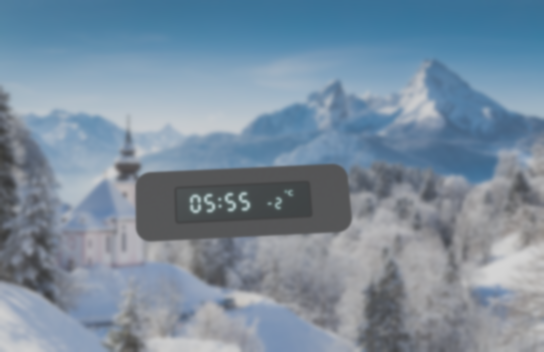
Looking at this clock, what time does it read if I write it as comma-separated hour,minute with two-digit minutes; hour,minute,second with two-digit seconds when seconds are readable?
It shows 5,55
